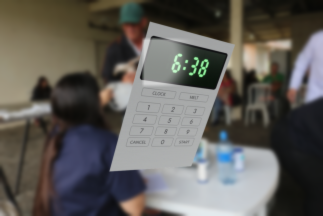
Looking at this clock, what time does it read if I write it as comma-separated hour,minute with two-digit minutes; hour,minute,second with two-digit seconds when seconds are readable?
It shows 6,38
